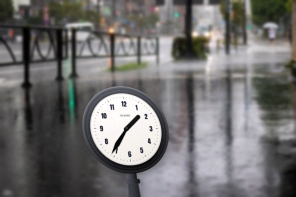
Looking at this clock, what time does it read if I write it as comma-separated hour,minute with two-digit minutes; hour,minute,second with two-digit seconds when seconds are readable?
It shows 1,36
